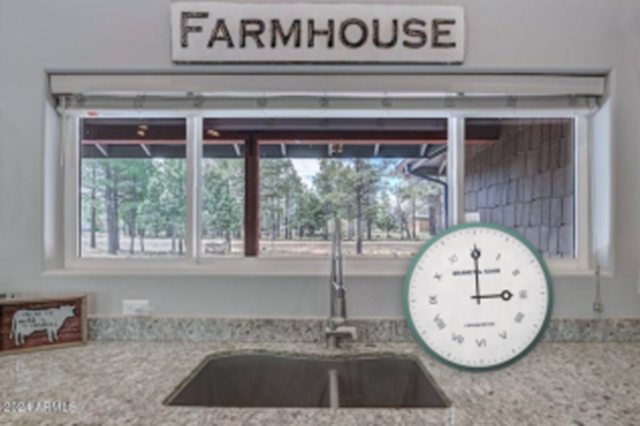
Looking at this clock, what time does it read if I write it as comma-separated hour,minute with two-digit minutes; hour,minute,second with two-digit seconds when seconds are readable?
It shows 3,00
